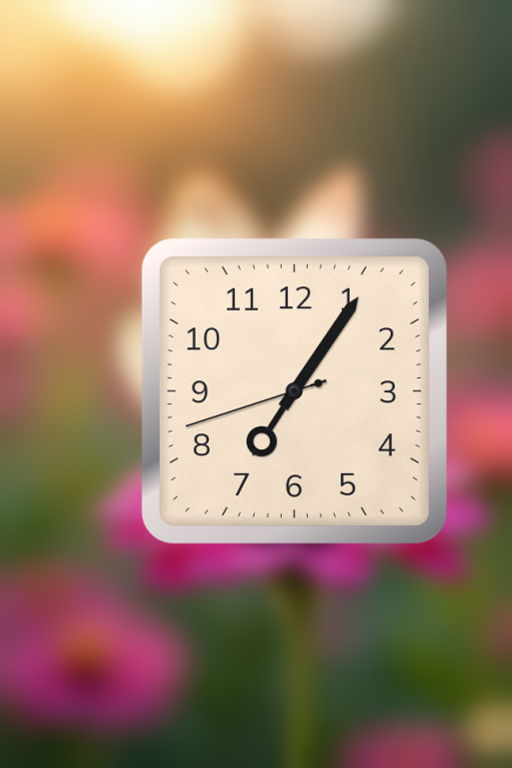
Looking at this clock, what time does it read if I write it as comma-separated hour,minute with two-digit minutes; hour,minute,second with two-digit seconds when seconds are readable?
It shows 7,05,42
